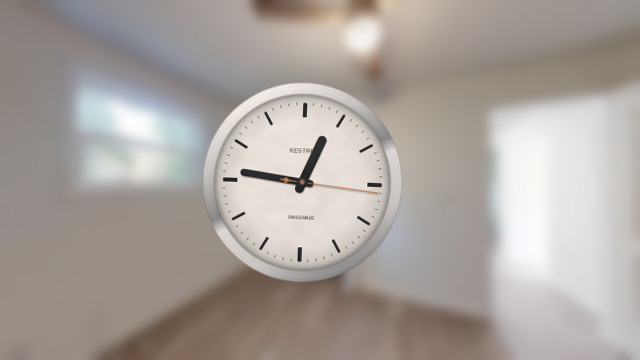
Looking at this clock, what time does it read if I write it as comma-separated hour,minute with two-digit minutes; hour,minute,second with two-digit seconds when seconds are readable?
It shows 12,46,16
